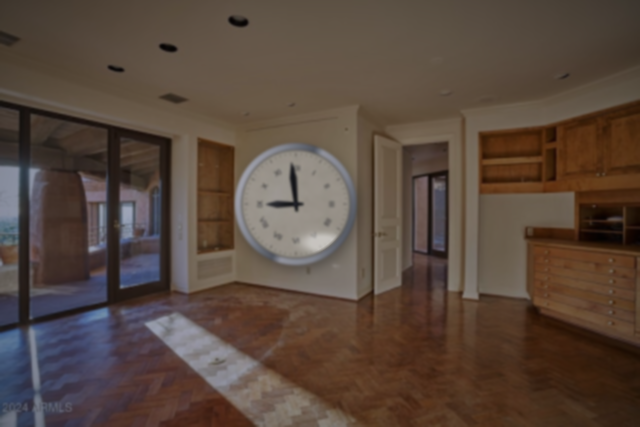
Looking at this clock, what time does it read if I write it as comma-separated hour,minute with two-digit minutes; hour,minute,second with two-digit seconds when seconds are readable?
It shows 8,59
